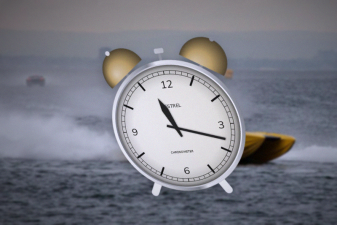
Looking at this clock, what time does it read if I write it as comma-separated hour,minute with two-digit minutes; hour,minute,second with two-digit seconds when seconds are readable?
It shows 11,18
